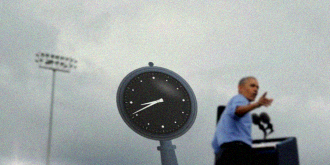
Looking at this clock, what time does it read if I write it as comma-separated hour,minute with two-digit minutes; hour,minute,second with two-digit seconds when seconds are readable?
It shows 8,41
